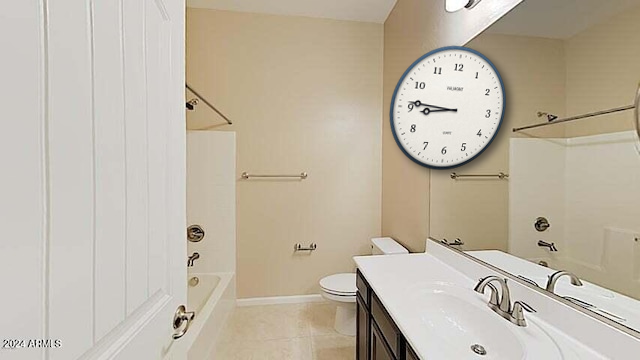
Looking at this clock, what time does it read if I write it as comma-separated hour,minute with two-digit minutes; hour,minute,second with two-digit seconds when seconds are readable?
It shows 8,46
